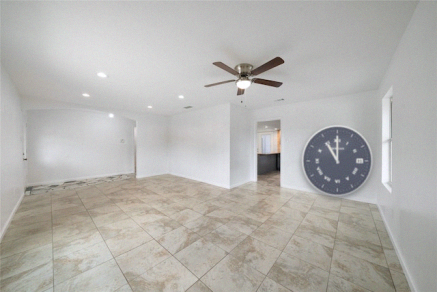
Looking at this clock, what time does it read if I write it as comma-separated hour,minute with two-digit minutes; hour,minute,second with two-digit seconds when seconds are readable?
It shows 11,00
